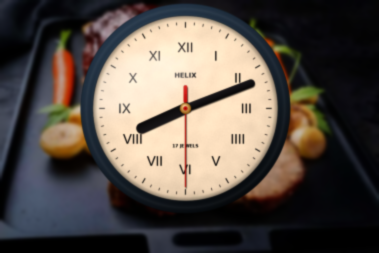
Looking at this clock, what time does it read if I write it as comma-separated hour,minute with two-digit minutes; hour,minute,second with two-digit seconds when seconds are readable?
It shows 8,11,30
